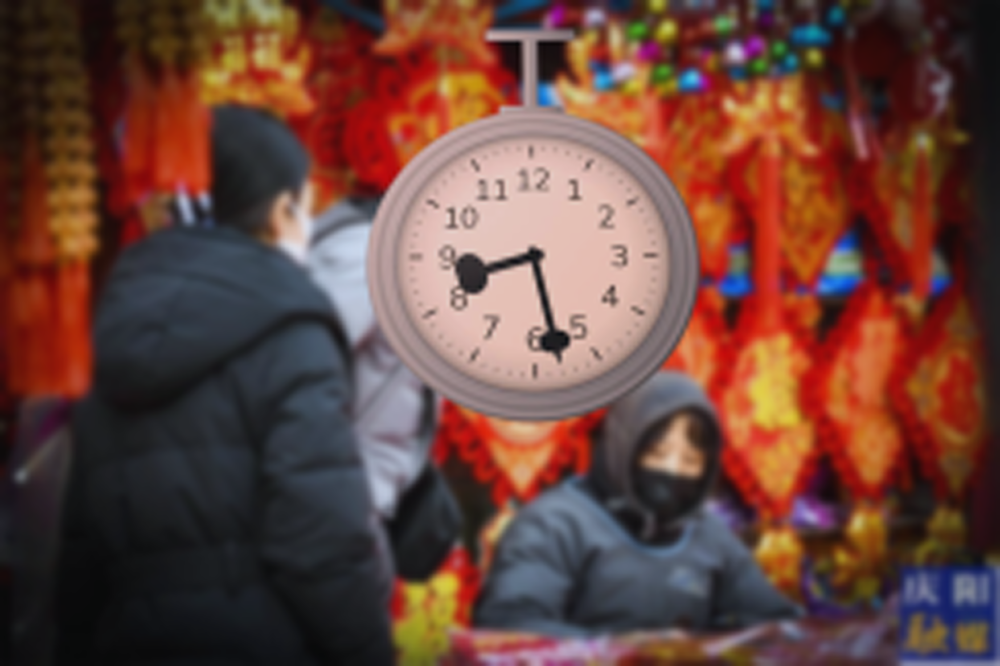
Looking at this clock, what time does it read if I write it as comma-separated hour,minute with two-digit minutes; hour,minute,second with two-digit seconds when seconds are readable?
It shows 8,28
